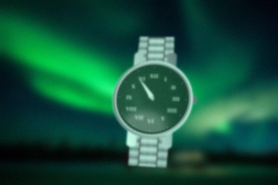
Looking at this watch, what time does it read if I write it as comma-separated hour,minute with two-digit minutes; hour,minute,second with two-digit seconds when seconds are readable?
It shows 10,54
